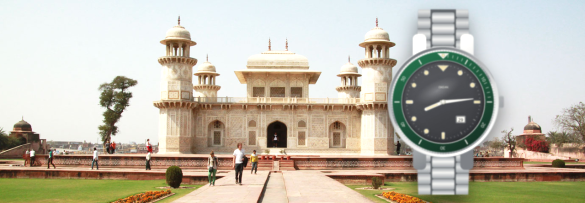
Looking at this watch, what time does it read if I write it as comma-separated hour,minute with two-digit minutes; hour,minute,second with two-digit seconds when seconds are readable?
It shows 8,14
